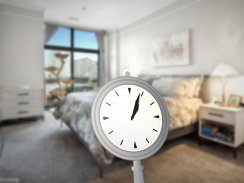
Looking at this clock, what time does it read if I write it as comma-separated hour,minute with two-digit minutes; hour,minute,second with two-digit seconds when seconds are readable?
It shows 1,04
